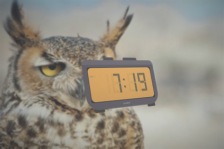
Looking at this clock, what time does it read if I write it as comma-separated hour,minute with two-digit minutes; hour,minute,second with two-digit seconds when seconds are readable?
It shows 7,19
